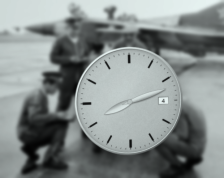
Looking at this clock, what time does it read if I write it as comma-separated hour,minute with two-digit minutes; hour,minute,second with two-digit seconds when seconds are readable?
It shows 8,12
